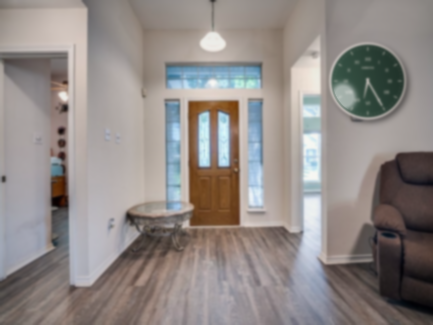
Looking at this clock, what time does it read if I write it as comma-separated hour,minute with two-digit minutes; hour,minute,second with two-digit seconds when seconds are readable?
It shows 6,25
